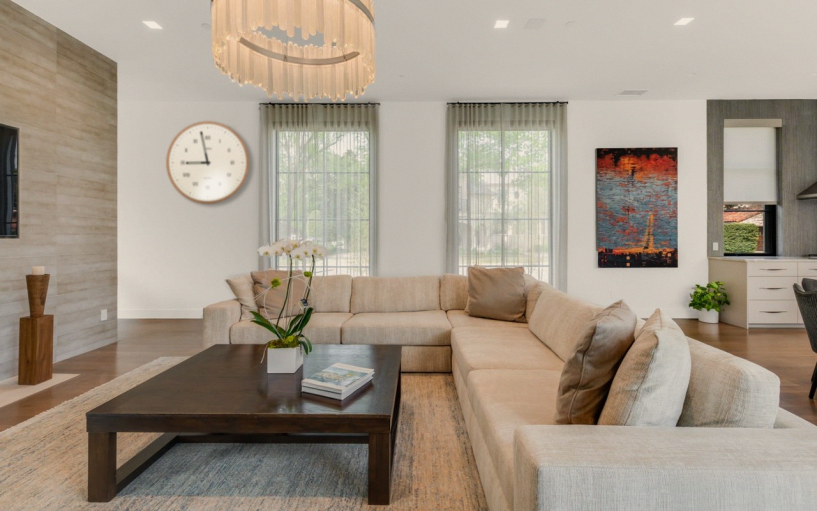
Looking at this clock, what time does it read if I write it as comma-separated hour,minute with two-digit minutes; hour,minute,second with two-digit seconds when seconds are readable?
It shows 8,58
